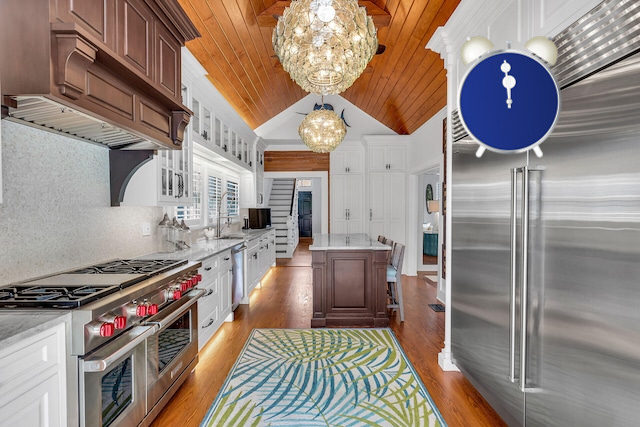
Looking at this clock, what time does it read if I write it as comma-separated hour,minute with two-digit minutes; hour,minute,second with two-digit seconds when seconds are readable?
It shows 11,59
